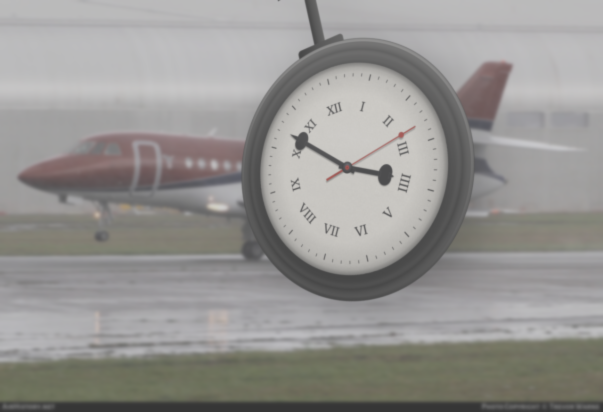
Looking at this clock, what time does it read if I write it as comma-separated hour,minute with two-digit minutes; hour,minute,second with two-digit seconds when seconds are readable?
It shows 3,52,13
